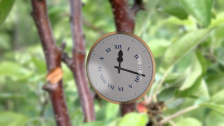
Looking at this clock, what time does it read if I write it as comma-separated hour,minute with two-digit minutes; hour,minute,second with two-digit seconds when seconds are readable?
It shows 12,18
